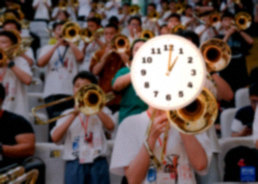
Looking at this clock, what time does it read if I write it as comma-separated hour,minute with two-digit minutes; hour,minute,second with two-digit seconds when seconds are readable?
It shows 1,01
